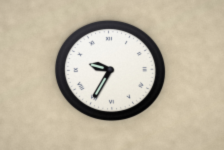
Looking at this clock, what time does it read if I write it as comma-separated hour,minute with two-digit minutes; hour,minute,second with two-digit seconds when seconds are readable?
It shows 9,35
